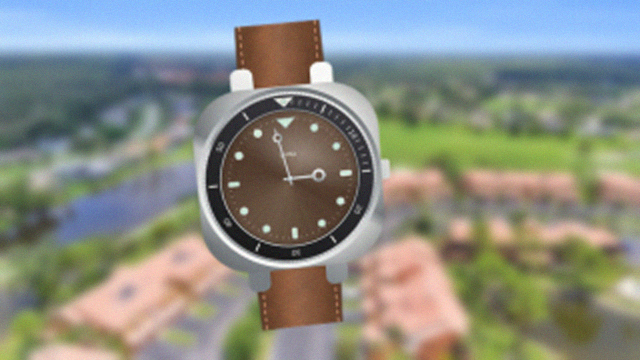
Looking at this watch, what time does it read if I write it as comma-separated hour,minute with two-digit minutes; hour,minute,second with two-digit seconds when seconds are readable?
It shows 2,58
